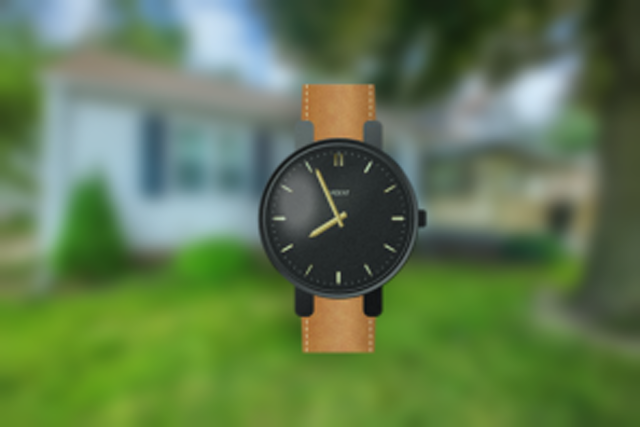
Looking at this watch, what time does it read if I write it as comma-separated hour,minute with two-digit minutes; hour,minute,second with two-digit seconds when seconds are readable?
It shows 7,56
